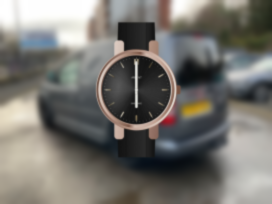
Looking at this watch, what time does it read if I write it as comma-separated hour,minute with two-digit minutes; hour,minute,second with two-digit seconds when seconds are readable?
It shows 6,00
